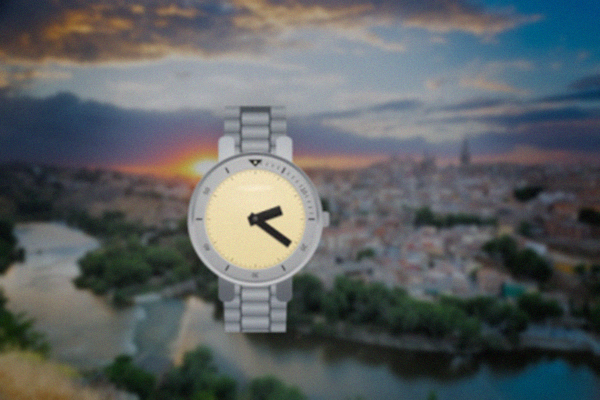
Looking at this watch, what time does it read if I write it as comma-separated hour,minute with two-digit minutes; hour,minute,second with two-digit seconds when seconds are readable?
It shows 2,21
